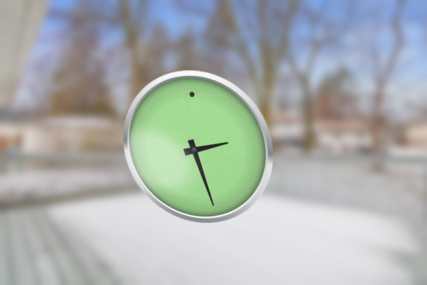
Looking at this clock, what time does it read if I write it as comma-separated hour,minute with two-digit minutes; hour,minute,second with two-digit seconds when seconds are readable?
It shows 2,27
